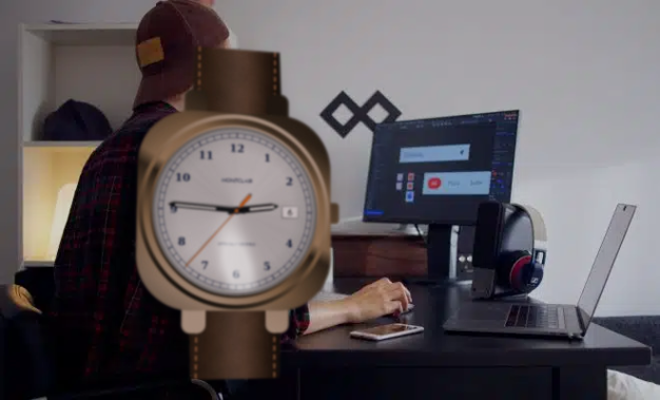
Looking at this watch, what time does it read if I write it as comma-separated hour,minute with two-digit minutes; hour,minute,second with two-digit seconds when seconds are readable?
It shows 2,45,37
